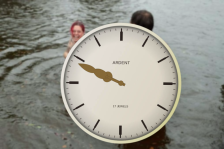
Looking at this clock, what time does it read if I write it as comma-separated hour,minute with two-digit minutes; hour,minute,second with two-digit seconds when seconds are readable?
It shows 9,49
